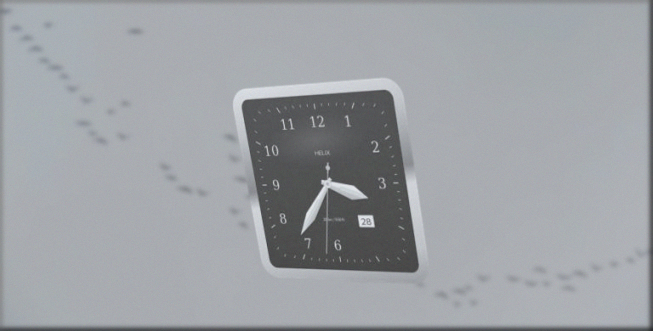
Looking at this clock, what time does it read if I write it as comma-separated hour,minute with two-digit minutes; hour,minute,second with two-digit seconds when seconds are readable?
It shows 3,36,32
